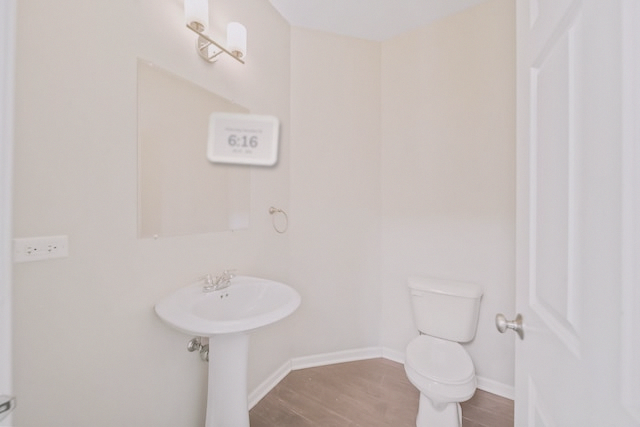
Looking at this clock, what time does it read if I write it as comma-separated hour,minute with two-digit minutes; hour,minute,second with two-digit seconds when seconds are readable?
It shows 6,16
